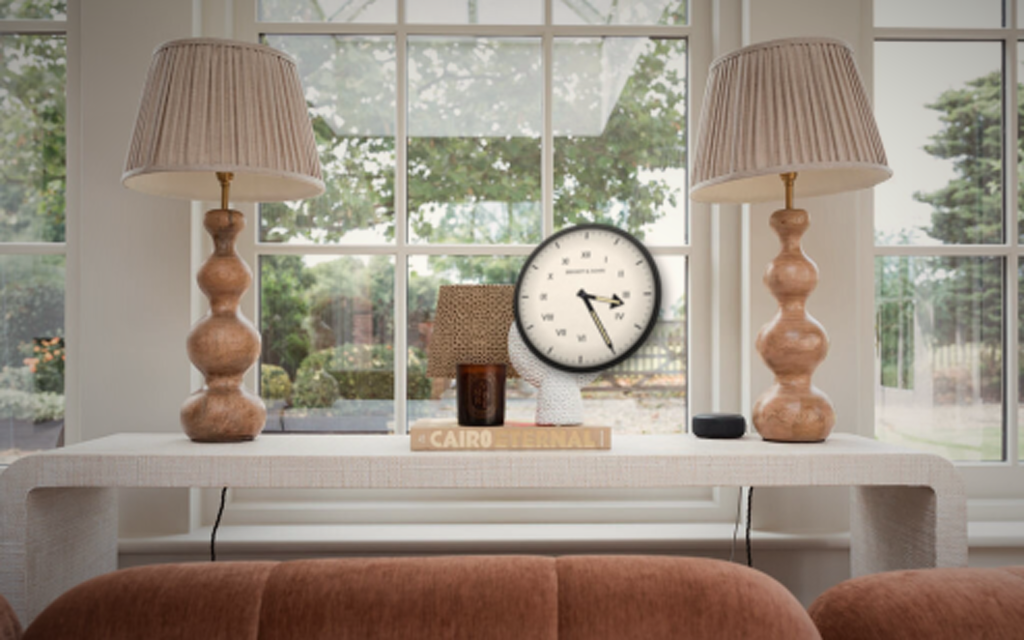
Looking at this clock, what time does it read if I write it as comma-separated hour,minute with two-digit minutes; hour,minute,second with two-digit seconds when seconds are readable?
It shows 3,25
